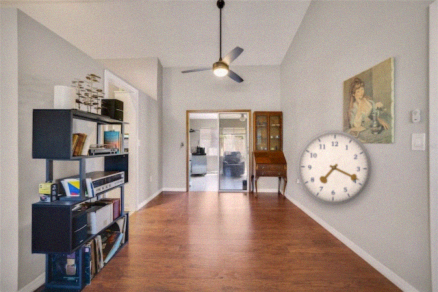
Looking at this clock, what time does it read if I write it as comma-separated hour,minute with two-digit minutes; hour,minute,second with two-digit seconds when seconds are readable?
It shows 7,19
